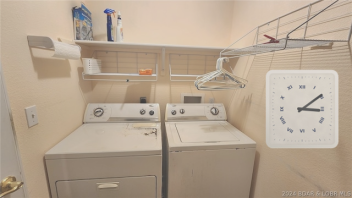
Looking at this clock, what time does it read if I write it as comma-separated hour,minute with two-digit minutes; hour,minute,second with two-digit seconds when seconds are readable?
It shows 3,09
